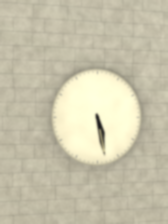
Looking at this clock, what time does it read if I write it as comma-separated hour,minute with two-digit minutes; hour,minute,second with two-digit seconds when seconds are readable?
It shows 5,28
